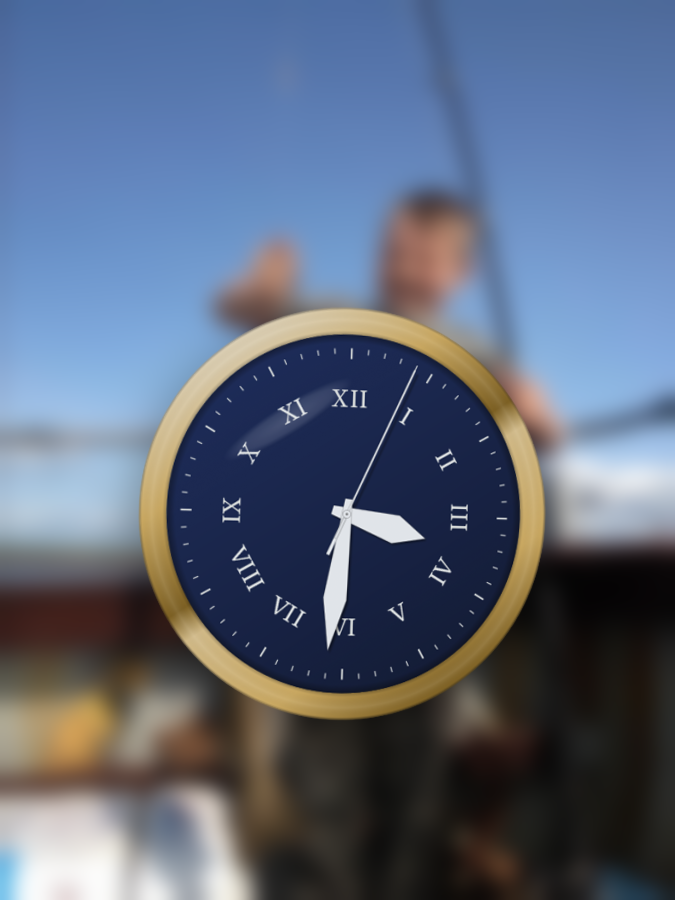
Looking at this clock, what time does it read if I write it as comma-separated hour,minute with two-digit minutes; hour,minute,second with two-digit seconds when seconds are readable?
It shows 3,31,04
